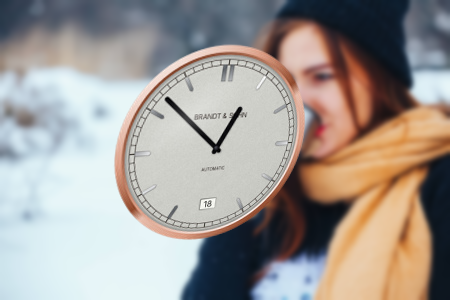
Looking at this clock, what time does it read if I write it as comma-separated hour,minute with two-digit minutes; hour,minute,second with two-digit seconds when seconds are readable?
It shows 12,52
